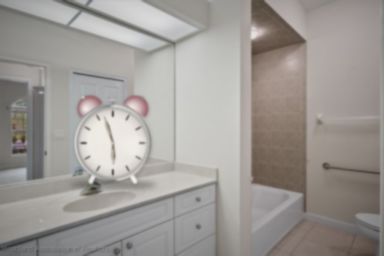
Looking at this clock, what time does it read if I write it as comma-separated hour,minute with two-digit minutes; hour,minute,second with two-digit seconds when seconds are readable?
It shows 5,57
